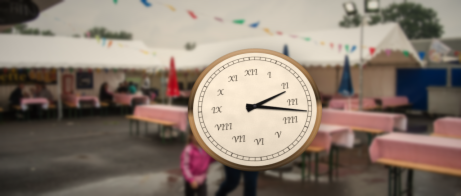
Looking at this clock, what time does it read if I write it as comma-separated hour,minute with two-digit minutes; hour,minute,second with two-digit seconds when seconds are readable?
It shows 2,17
